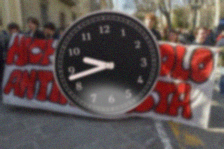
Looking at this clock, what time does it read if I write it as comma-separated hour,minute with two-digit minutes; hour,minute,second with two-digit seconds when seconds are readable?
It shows 9,43
